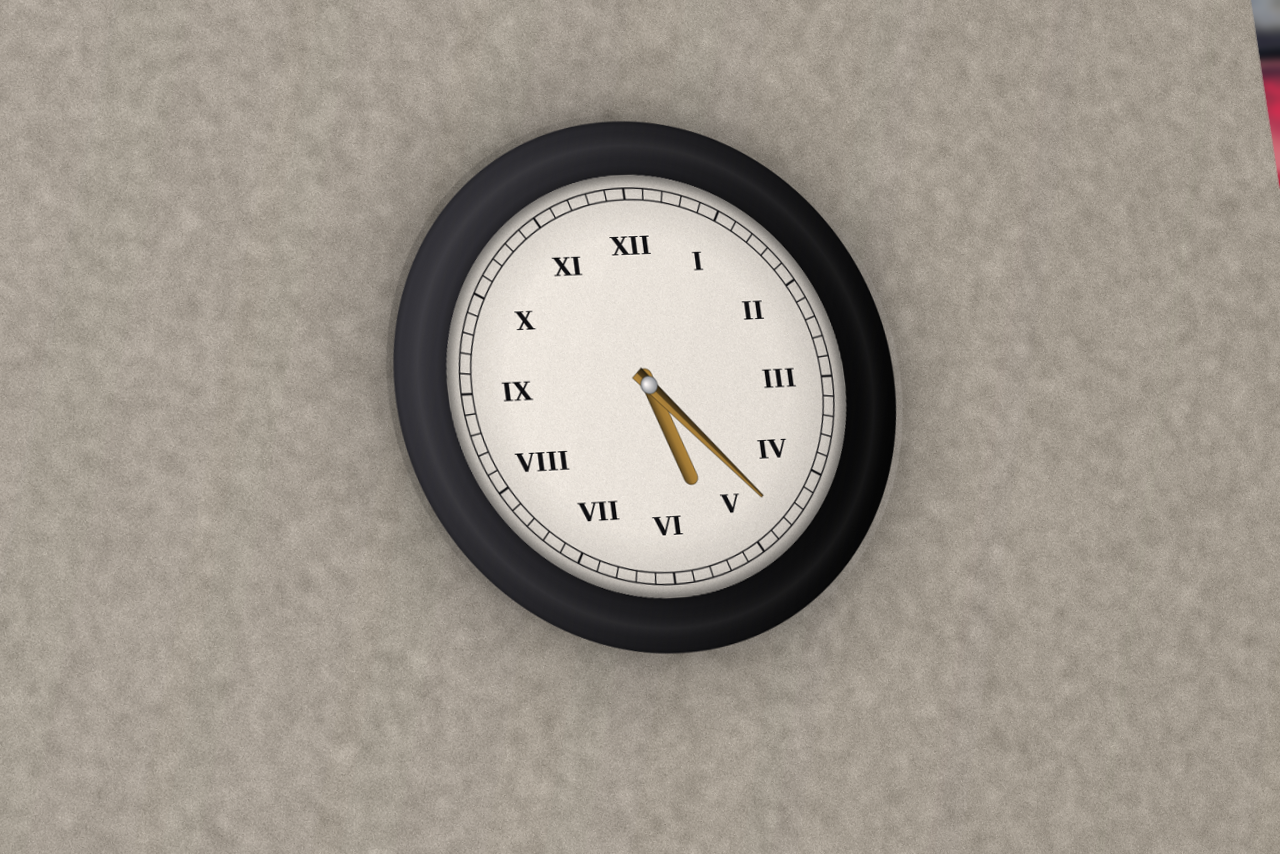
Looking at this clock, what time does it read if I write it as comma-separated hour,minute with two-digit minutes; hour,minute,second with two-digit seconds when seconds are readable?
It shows 5,23
